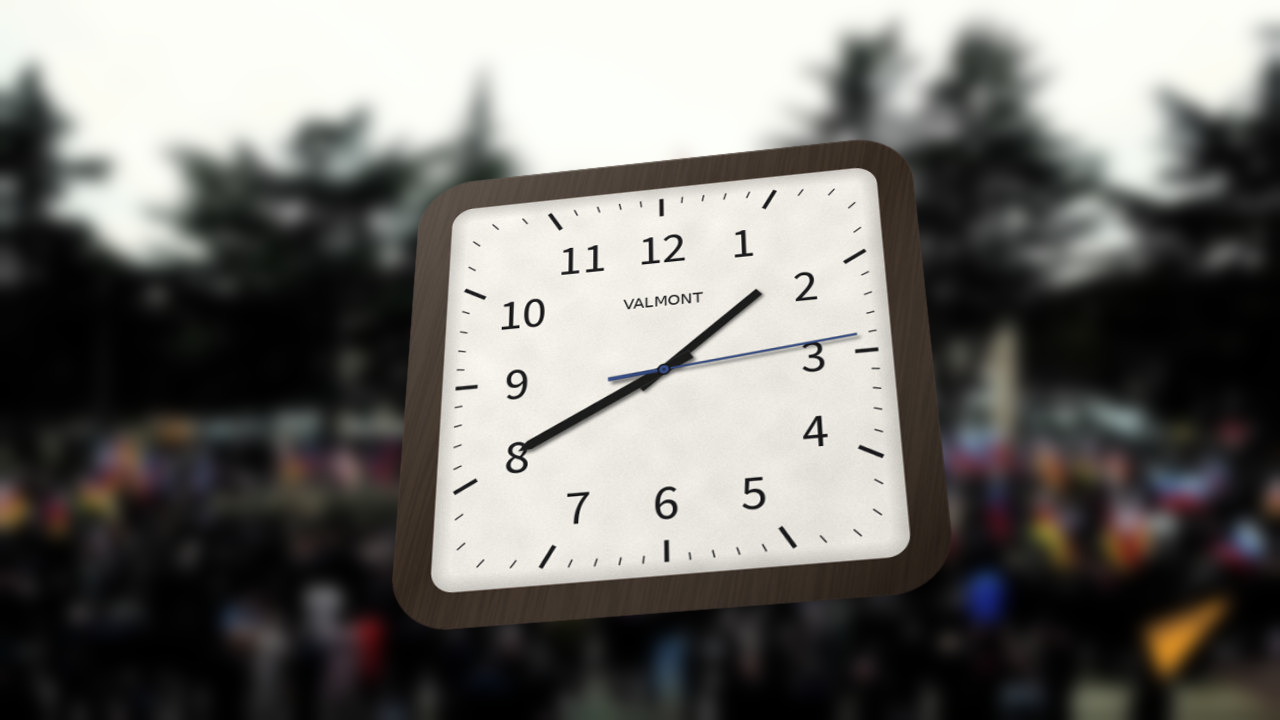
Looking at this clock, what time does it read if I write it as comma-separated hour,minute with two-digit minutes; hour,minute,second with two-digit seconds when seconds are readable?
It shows 1,40,14
